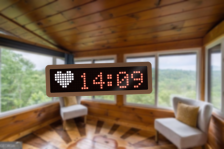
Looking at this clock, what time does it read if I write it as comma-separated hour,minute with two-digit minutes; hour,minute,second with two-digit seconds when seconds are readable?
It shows 14,09
